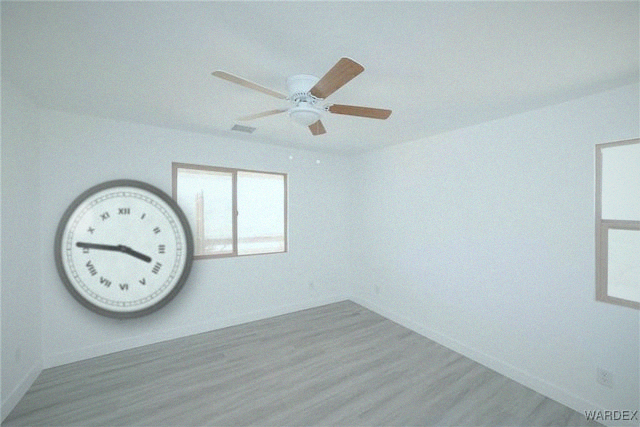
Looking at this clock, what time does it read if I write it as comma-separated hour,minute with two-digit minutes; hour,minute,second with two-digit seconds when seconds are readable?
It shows 3,46
